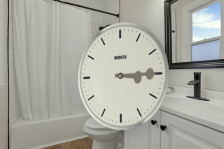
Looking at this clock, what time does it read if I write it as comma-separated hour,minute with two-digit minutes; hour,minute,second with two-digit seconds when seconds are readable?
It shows 3,15
